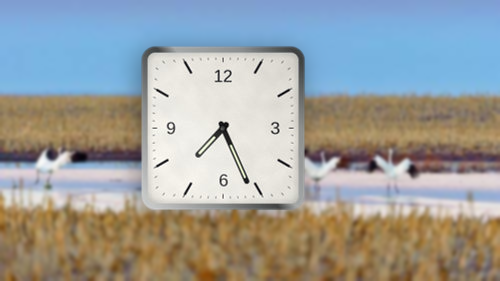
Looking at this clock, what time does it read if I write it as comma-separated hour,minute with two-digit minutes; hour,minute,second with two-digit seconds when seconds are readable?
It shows 7,26
